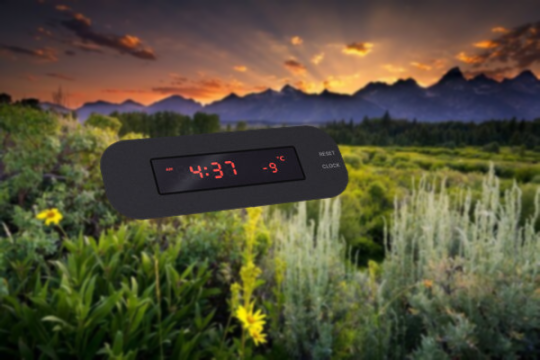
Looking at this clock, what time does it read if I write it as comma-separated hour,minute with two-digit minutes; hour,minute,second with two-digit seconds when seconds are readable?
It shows 4,37
